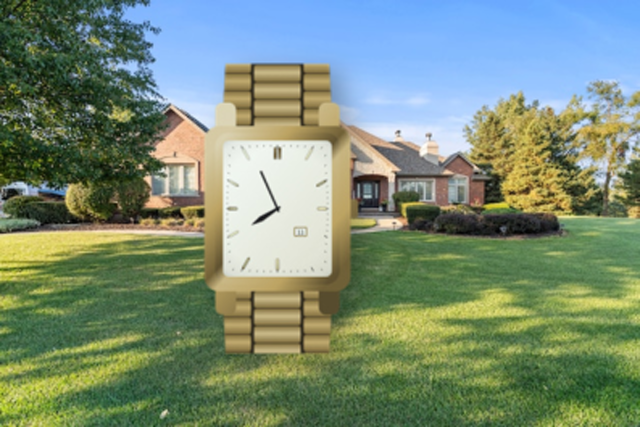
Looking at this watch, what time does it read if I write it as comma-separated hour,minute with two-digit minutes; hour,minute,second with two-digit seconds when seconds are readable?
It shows 7,56
